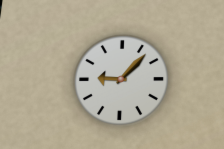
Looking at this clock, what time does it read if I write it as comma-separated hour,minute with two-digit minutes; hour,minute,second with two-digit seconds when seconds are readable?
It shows 9,07
